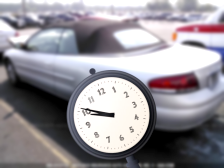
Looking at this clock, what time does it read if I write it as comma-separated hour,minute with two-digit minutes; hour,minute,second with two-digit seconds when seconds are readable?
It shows 9,51
